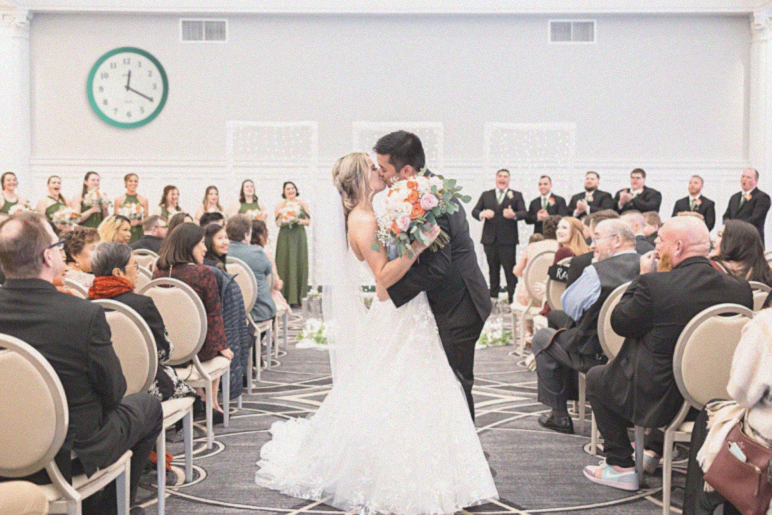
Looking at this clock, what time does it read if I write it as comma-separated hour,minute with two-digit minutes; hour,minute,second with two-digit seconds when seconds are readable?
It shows 12,20
